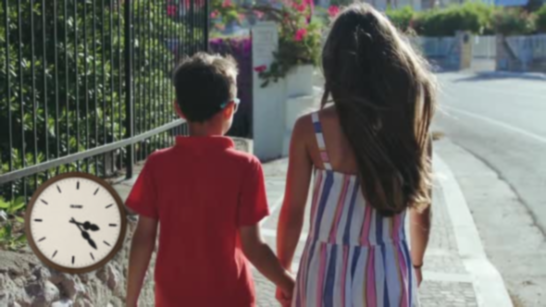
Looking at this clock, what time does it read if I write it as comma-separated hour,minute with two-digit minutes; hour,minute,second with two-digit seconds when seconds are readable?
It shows 3,23
